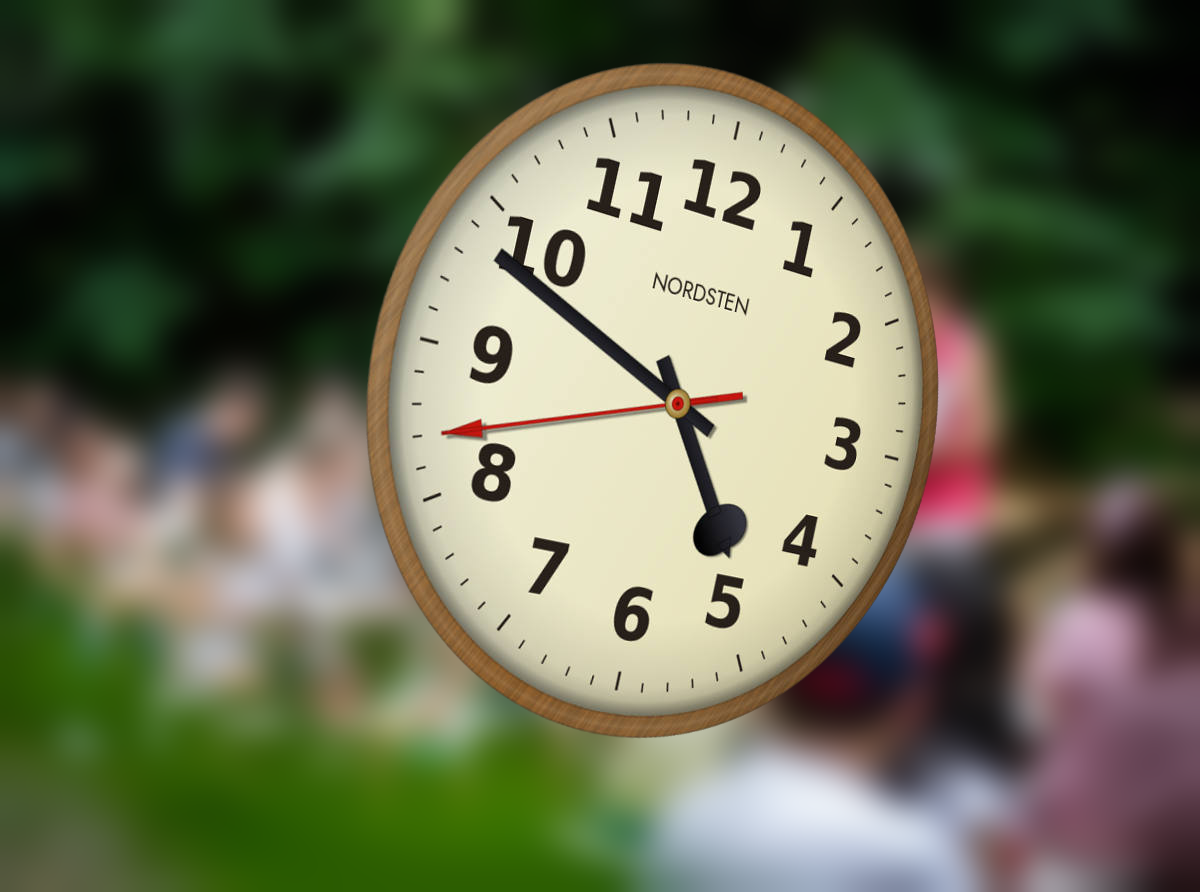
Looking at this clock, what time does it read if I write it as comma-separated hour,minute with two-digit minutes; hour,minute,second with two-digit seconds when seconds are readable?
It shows 4,48,42
